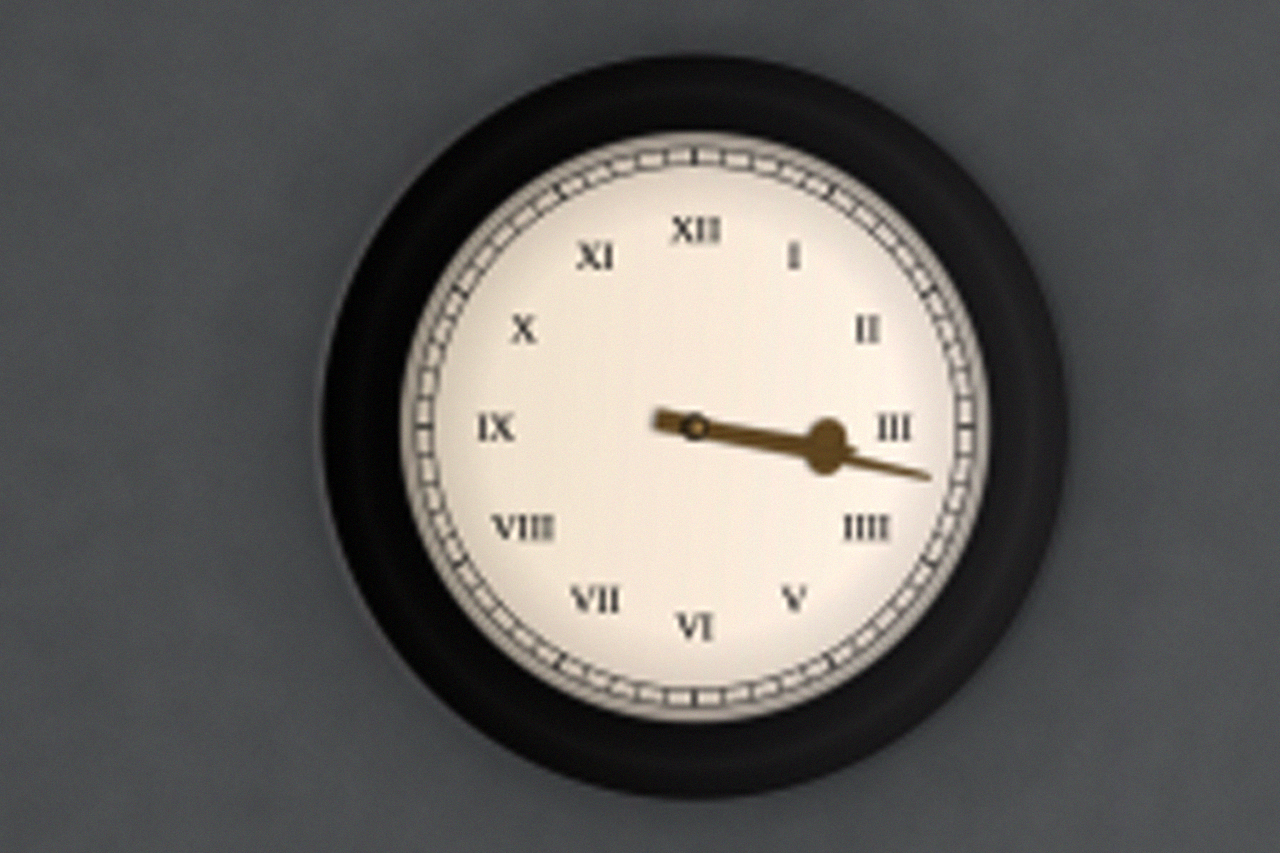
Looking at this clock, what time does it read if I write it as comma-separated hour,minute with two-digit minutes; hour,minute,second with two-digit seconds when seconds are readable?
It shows 3,17
